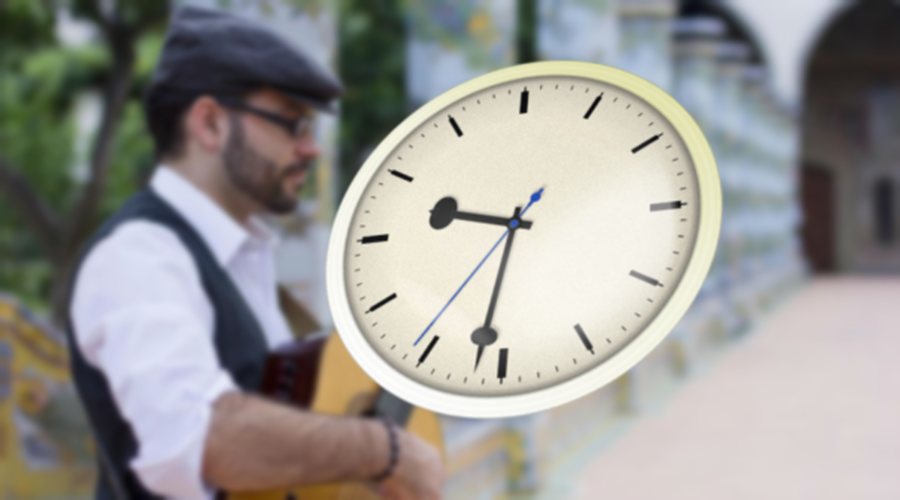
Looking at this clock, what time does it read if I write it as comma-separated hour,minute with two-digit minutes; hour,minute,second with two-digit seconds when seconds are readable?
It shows 9,31,36
